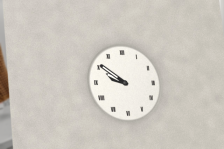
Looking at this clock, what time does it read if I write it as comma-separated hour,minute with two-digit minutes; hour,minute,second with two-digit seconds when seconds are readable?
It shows 9,51
